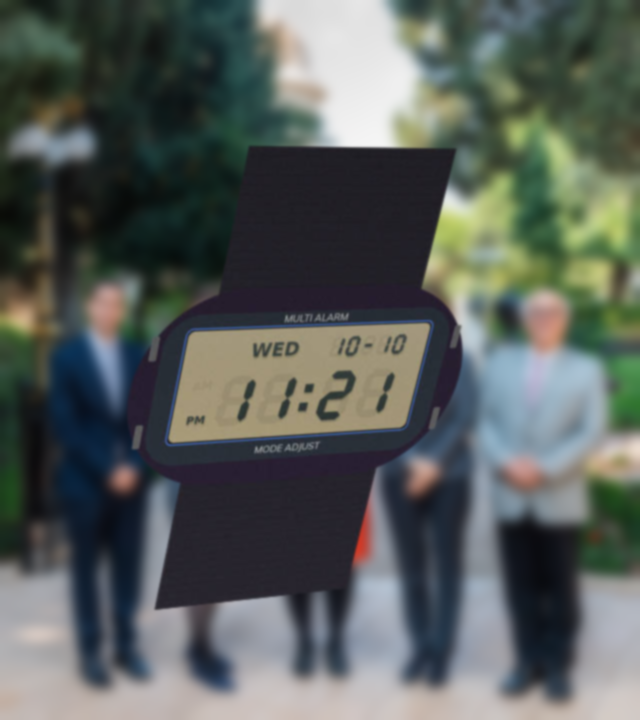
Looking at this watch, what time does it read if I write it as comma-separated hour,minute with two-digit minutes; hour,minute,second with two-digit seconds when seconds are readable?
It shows 11,21
